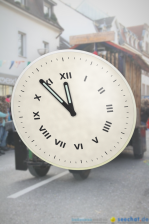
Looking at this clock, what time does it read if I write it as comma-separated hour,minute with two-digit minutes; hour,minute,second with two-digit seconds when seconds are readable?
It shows 11,54
